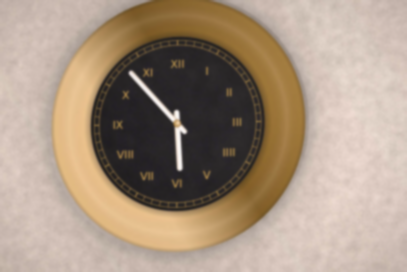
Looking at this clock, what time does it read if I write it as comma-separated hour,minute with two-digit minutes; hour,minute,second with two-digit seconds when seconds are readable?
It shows 5,53
